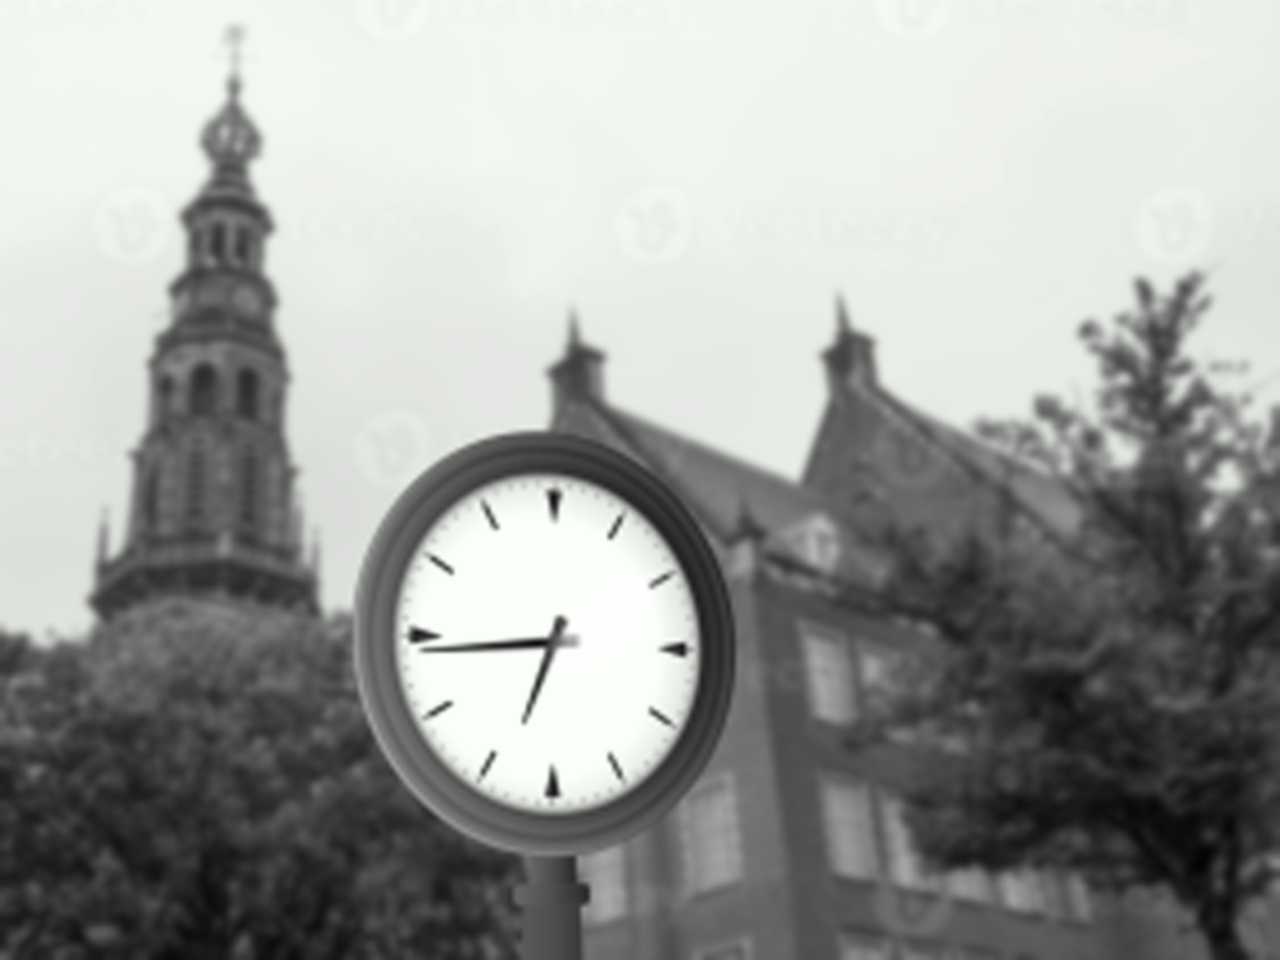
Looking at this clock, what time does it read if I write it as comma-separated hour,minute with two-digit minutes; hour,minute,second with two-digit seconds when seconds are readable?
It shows 6,44
